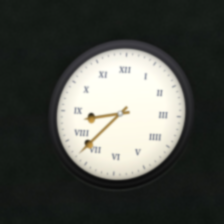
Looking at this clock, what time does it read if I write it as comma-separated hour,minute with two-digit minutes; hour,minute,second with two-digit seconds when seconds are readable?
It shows 8,37
